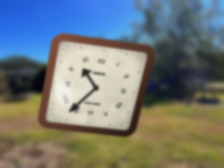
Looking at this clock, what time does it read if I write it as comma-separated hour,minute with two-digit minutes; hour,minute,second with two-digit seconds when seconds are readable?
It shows 10,36
